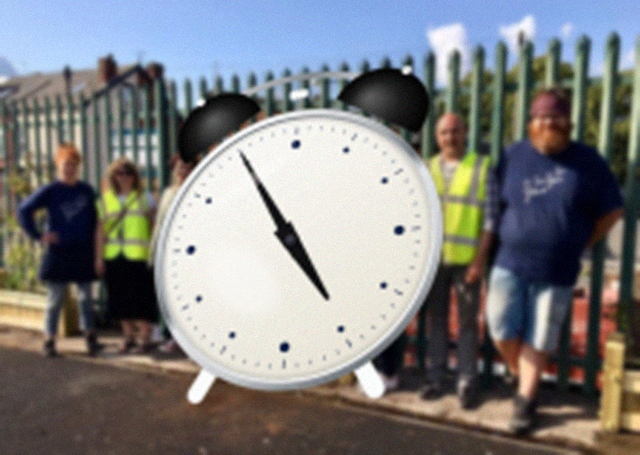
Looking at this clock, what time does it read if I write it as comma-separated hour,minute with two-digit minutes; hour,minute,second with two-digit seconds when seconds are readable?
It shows 4,55
